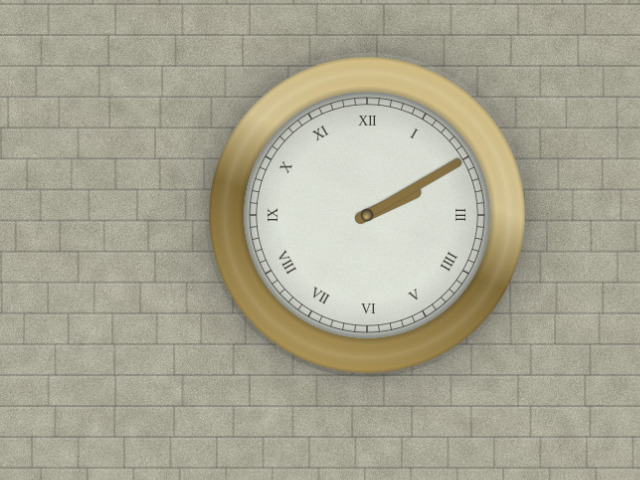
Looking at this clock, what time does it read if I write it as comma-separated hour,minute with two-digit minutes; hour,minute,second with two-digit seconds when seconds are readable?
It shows 2,10
